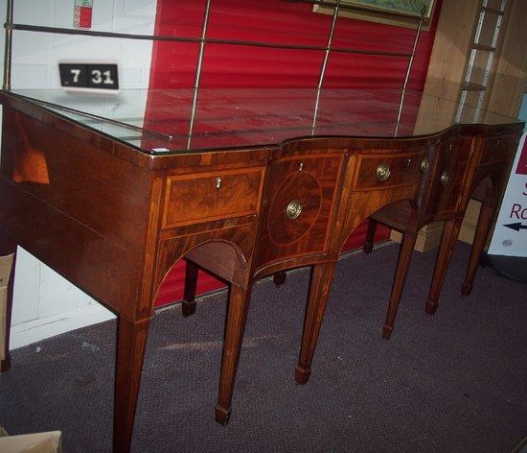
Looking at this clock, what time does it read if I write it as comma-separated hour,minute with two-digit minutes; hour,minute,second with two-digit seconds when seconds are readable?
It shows 7,31
